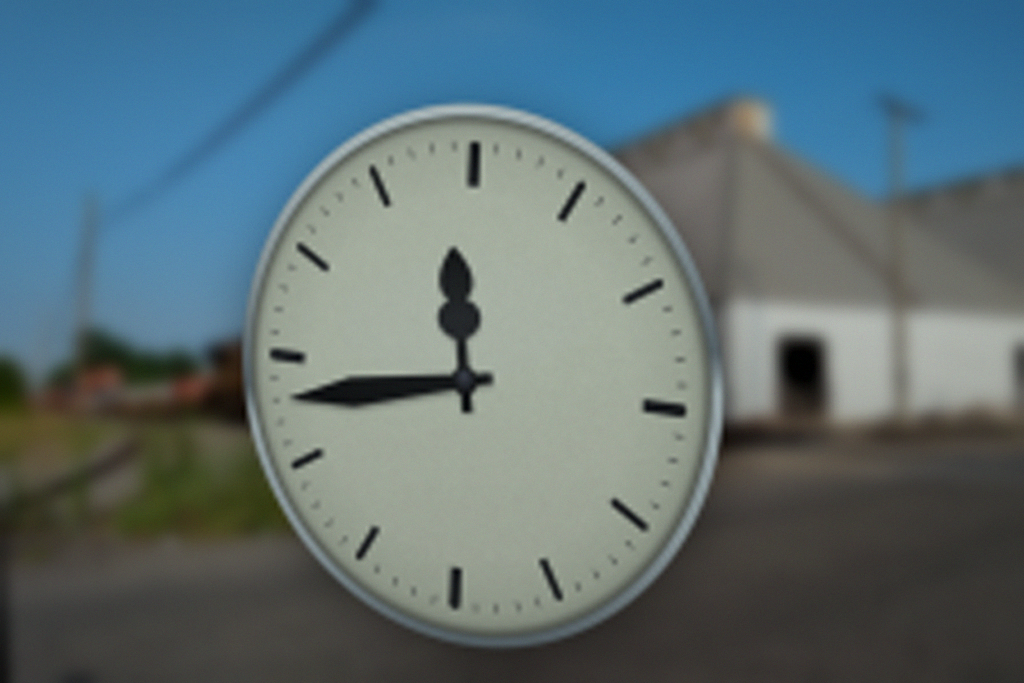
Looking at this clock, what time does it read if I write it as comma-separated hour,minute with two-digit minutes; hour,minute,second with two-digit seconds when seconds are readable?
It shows 11,43
